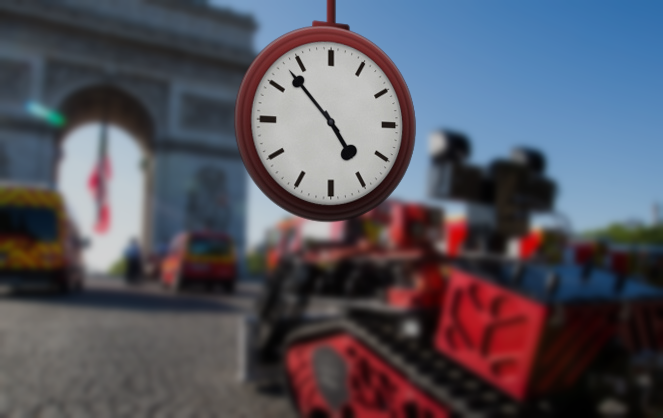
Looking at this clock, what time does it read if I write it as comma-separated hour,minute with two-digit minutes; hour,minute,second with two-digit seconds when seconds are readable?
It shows 4,53
